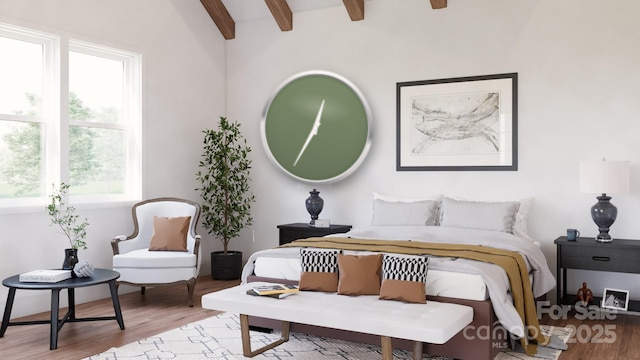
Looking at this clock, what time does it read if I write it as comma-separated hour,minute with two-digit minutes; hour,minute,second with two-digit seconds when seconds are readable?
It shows 12,35
